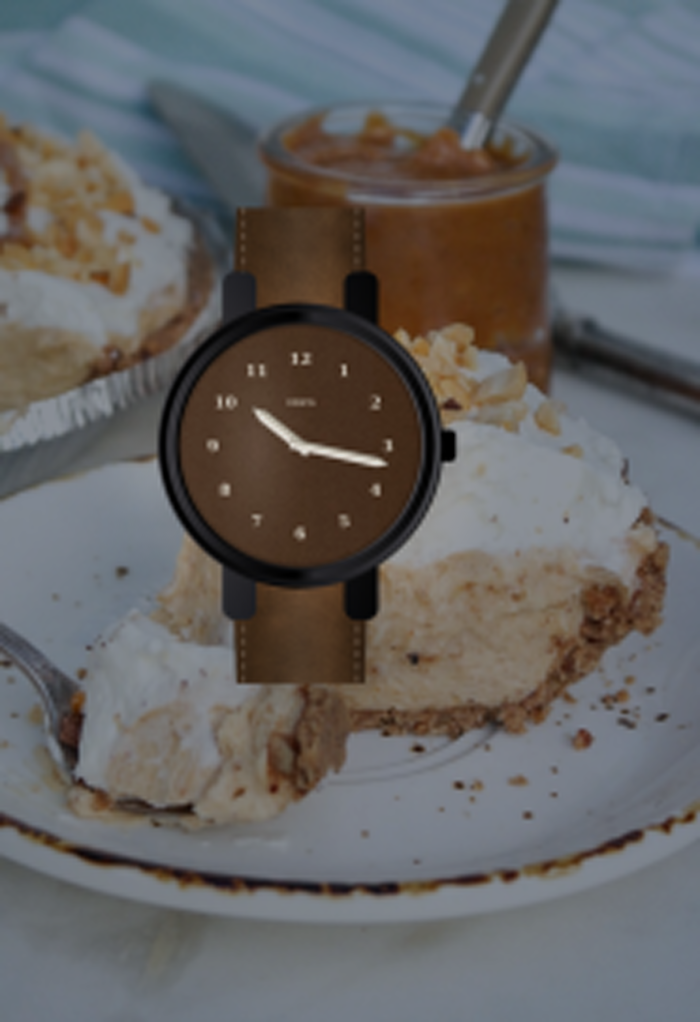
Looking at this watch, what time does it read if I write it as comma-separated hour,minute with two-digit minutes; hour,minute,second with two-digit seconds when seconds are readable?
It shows 10,17
